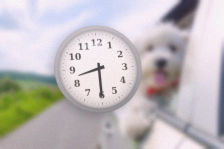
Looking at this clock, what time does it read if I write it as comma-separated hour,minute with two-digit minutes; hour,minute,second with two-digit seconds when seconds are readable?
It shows 8,30
